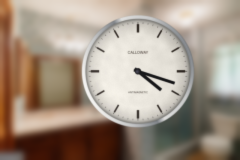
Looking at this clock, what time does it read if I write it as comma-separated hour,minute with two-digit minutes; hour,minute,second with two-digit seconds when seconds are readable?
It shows 4,18
